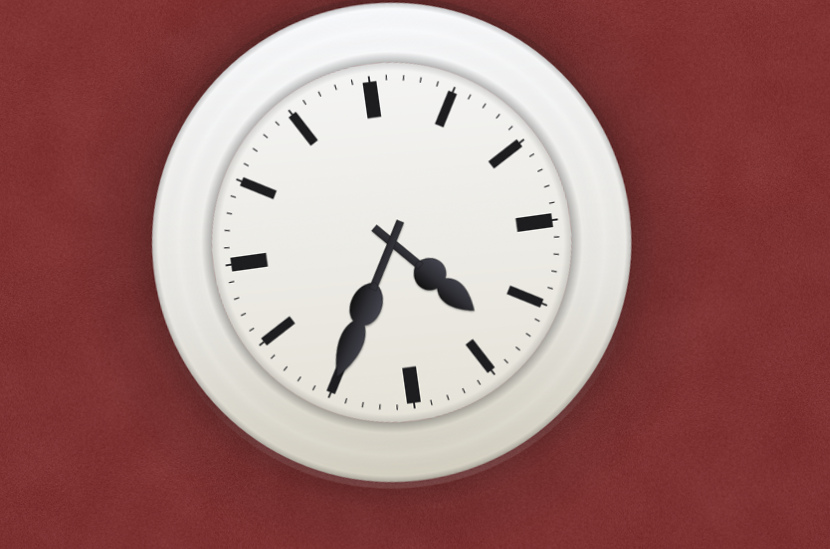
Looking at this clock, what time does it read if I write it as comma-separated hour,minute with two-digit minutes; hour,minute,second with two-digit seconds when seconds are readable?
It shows 4,35
